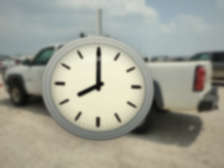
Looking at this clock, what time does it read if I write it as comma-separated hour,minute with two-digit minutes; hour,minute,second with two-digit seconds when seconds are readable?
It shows 8,00
